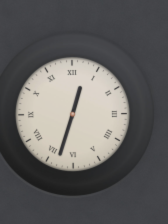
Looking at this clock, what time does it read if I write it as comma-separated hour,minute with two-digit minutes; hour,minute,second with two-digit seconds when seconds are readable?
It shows 12,33
